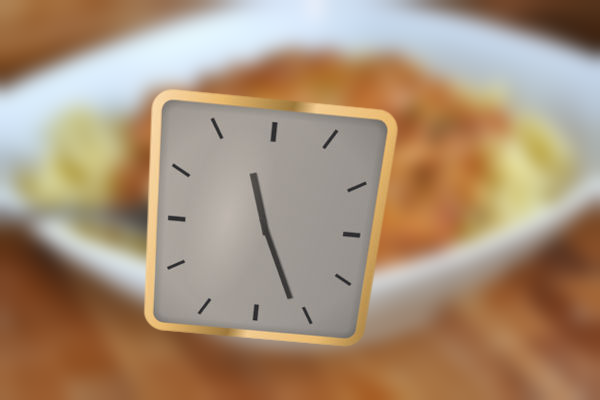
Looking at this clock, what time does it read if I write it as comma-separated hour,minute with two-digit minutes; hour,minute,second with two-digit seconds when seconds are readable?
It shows 11,26
